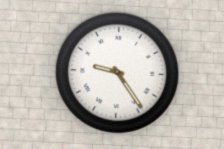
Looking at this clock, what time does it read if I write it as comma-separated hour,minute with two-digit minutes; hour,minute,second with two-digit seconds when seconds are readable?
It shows 9,24
